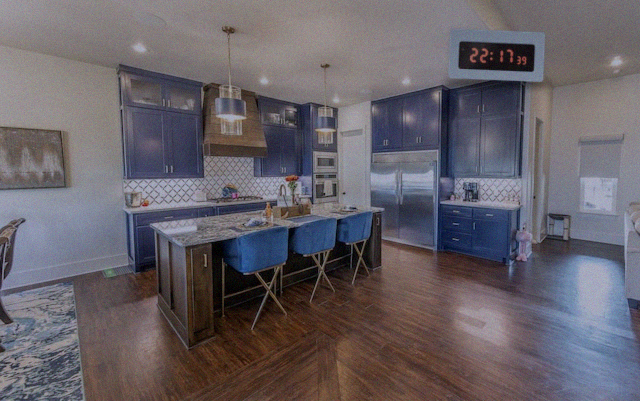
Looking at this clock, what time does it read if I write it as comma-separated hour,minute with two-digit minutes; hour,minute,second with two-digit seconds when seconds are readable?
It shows 22,17
